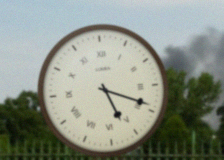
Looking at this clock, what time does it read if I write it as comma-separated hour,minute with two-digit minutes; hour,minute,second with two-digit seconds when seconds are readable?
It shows 5,19
